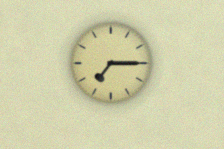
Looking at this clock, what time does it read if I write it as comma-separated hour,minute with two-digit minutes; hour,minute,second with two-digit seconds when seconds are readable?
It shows 7,15
